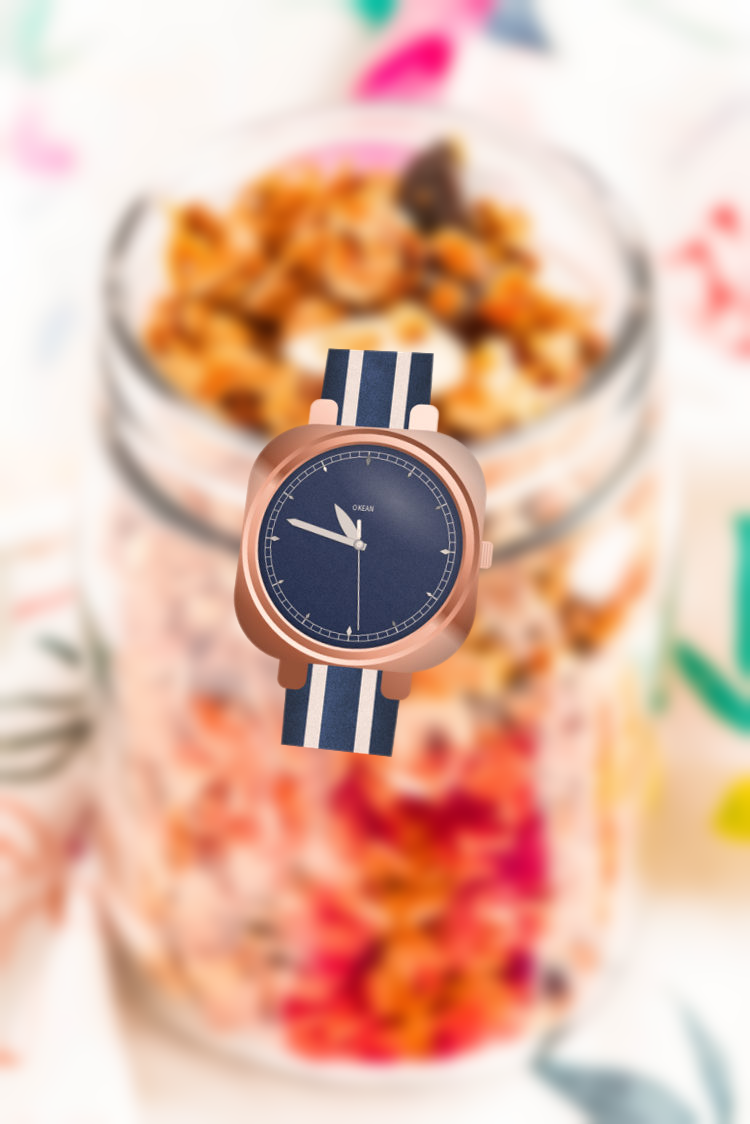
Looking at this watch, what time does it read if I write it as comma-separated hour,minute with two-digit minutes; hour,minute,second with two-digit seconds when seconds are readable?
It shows 10,47,29
